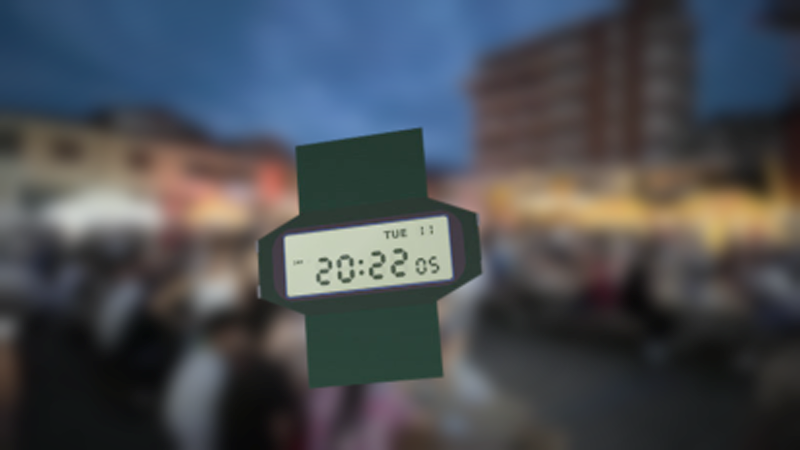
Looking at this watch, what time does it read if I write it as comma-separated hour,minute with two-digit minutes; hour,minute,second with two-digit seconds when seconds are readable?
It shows 20,22,05
